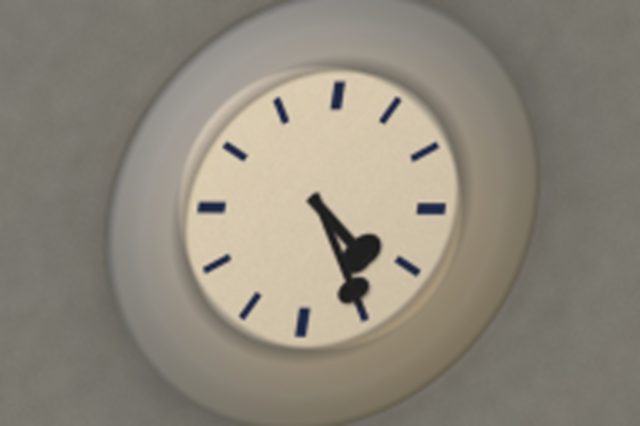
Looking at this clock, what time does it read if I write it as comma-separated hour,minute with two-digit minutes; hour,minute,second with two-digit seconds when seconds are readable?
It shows 4,25
